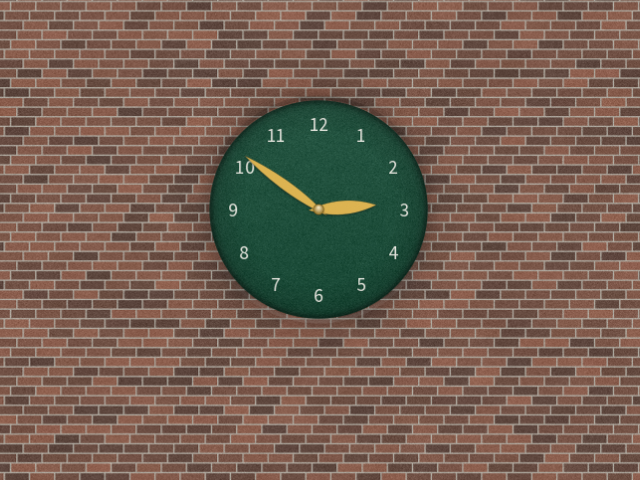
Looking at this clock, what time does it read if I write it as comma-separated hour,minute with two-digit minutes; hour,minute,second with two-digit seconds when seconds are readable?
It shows 2,51
